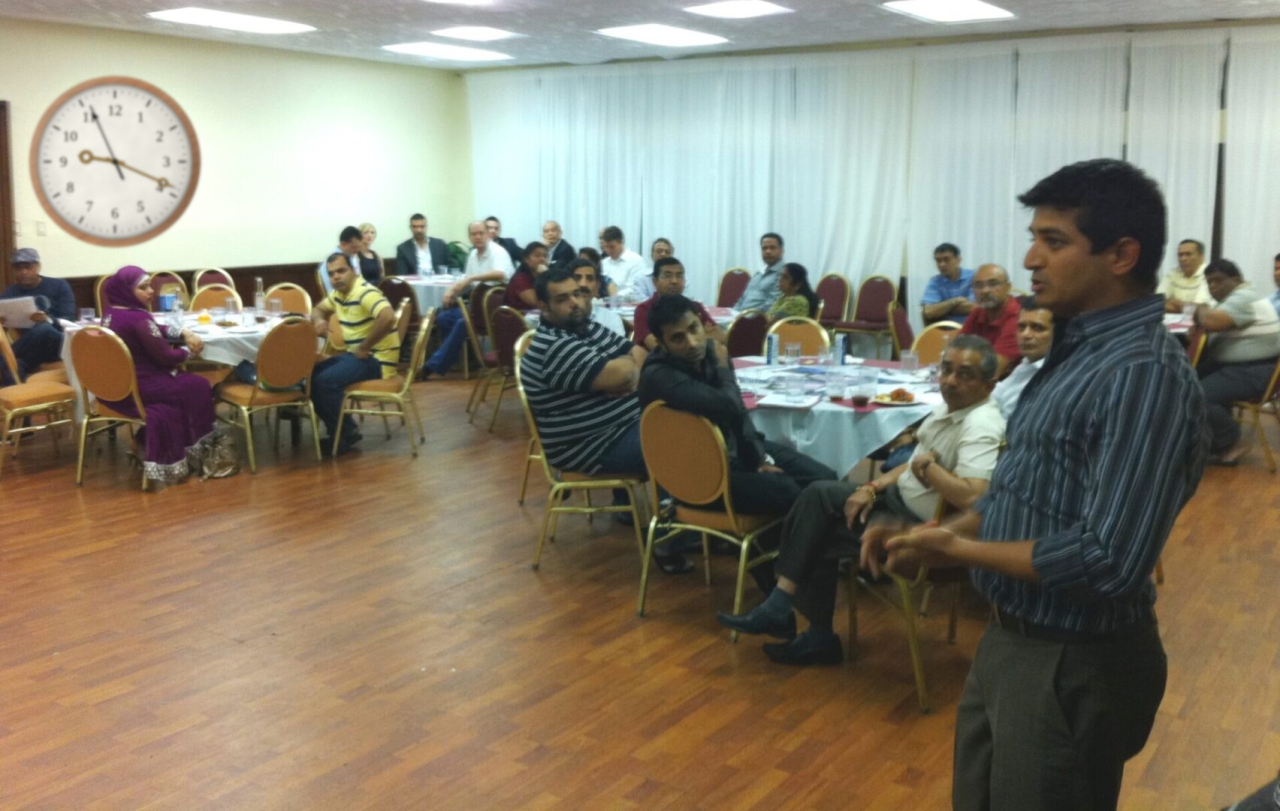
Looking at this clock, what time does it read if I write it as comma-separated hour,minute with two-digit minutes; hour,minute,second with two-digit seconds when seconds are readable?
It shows 9,18,56
